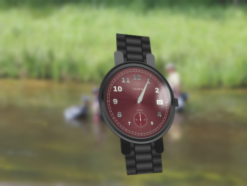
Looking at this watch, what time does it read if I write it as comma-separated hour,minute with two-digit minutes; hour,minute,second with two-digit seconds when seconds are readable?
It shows 1,05
